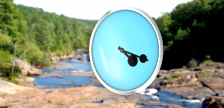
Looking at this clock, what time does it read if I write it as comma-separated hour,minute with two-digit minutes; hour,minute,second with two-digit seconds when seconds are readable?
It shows 4,18
